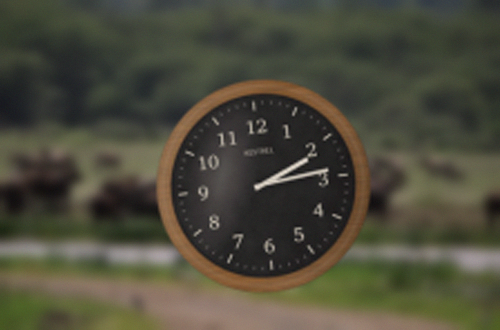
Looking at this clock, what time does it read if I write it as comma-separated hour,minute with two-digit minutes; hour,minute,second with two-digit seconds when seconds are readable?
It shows 2,14
